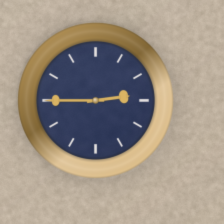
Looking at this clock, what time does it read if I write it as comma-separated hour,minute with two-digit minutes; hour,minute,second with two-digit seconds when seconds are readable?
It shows 2,45
